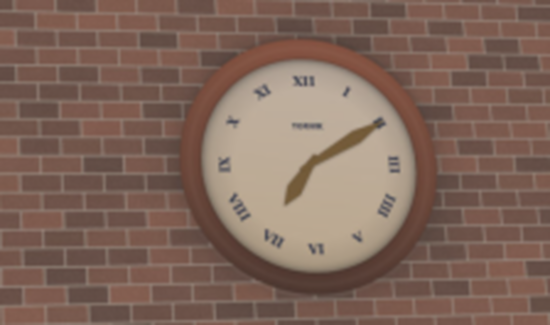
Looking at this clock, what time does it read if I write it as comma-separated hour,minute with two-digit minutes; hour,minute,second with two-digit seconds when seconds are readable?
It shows 7,10
